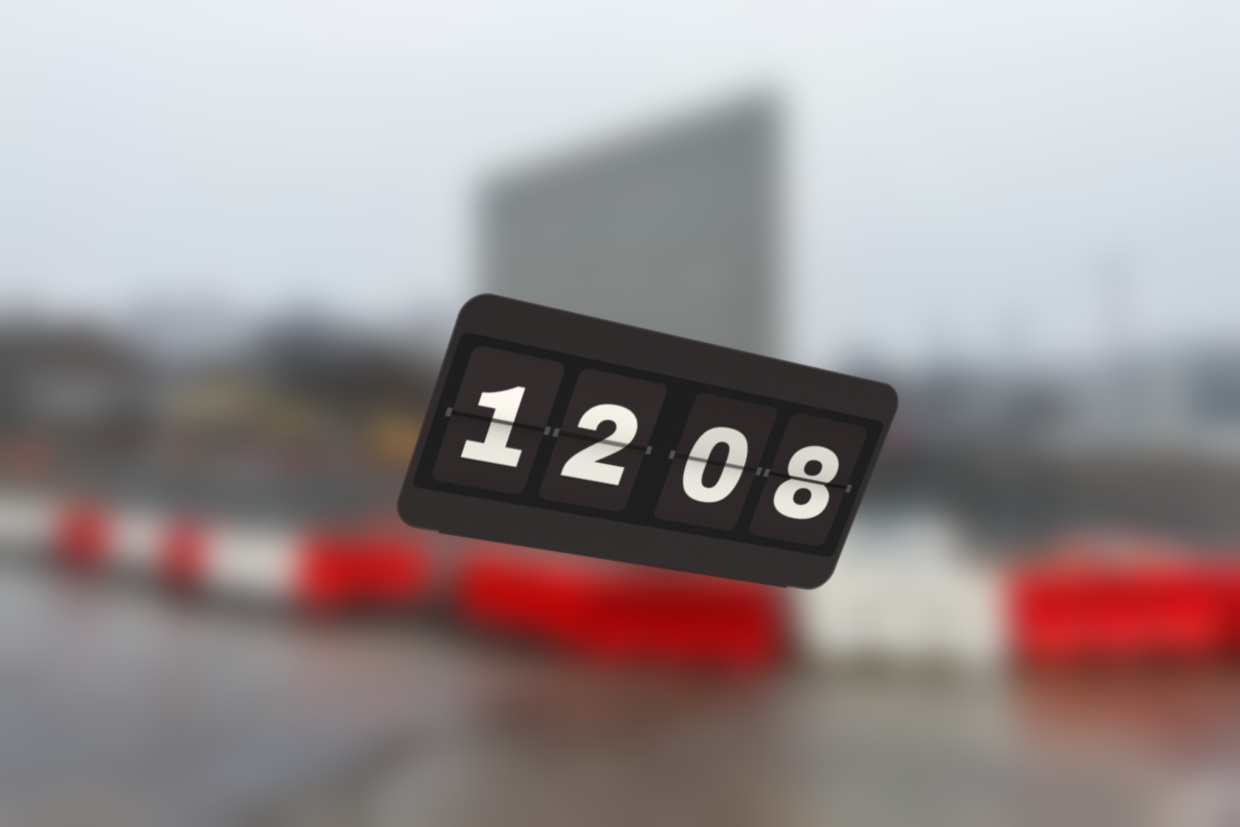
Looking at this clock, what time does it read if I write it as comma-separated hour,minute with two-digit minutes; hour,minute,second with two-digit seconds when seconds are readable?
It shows 12,08
